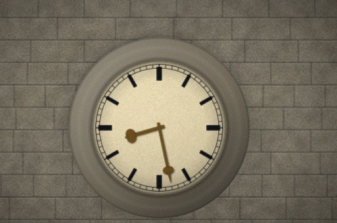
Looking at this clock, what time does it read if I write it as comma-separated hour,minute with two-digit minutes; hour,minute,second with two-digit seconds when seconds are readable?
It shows 8,28
